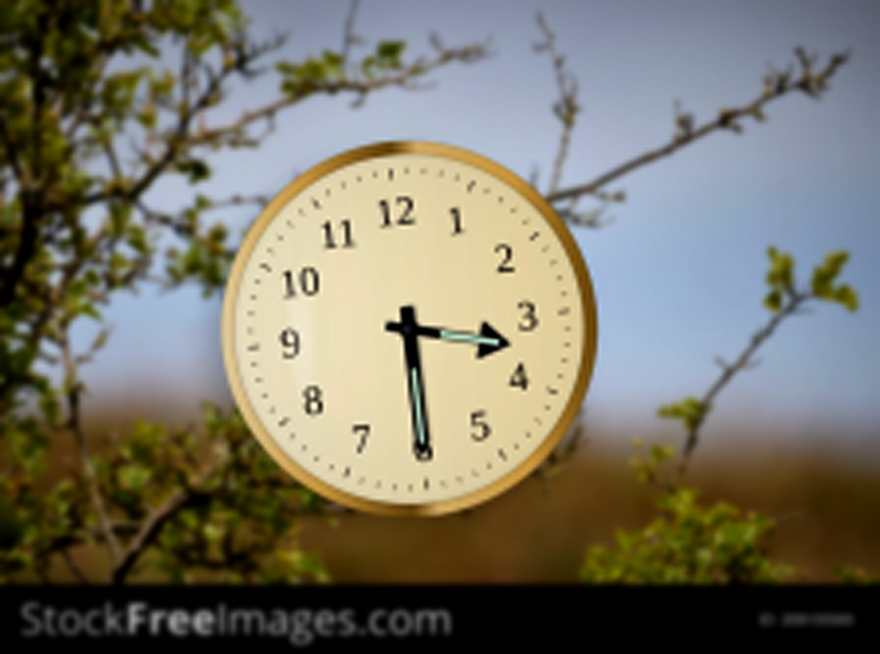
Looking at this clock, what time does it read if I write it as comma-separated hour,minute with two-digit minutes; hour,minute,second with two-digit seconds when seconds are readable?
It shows 3,30
